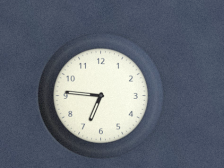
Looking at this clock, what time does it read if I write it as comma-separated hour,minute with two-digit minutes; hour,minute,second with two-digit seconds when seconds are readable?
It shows 6,46
